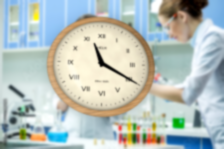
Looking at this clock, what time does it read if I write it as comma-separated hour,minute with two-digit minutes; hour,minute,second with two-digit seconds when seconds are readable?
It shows 11,20
